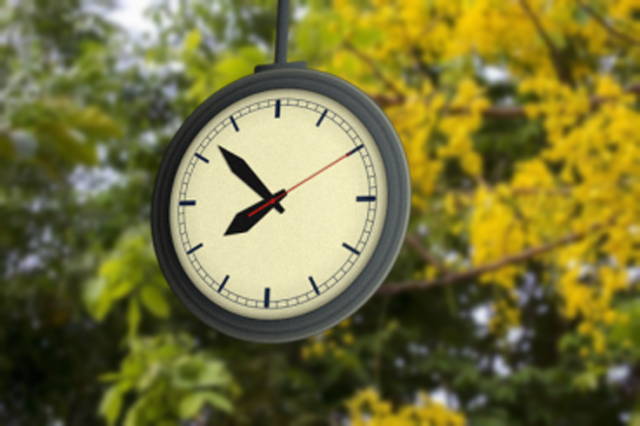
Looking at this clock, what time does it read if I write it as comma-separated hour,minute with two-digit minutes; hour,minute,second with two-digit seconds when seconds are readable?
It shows 7,52,10
